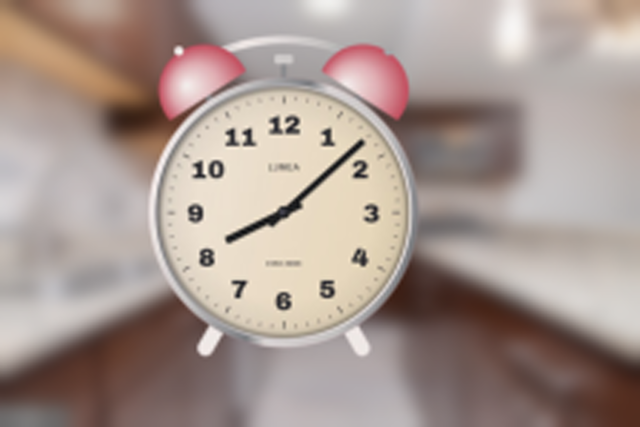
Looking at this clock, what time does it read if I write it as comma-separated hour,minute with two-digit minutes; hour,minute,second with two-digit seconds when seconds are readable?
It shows 8,08
